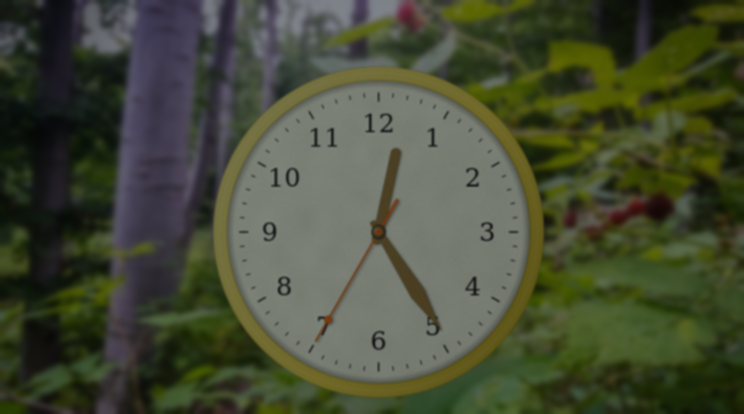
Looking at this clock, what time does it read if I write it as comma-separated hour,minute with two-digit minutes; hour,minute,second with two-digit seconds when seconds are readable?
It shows 12,24,35
